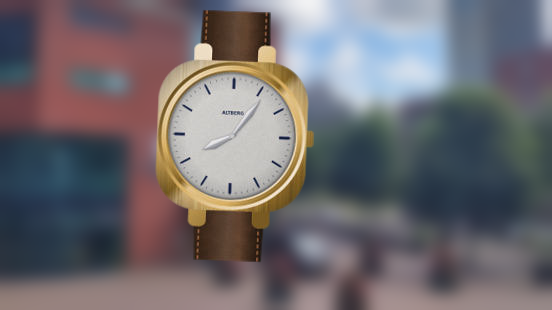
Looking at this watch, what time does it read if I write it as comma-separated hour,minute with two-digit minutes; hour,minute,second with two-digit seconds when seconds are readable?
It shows 8,06
